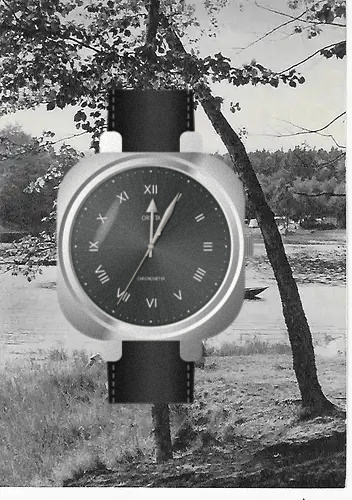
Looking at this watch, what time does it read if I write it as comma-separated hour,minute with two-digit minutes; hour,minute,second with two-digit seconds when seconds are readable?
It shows 12,04,35
